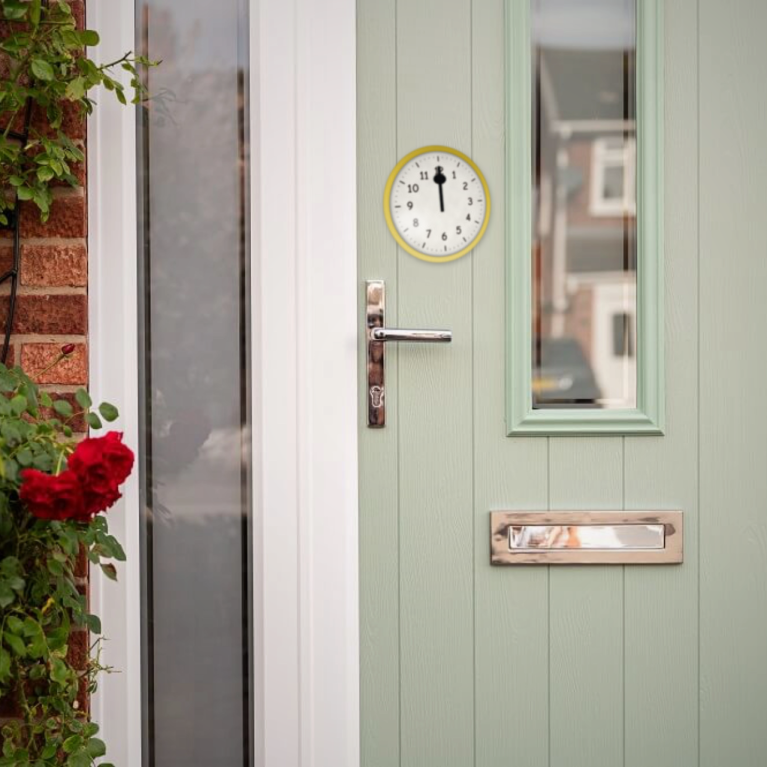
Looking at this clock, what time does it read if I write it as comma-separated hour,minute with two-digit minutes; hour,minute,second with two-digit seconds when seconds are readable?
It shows 12,00
